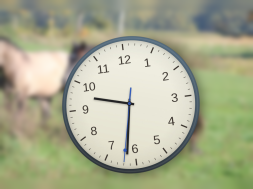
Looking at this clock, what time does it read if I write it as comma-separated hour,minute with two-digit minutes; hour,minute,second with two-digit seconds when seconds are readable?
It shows 9,31,32
